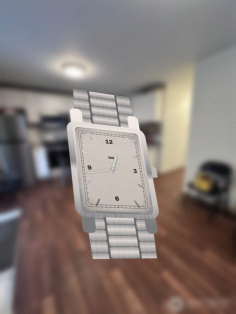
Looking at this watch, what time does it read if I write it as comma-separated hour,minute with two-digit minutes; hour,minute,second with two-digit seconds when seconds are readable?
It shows 12,43
